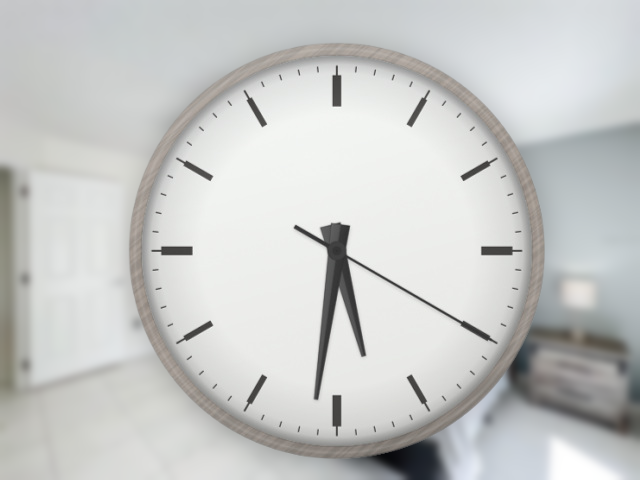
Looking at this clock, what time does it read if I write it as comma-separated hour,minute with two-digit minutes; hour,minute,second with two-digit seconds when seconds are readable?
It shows 5,31,20
